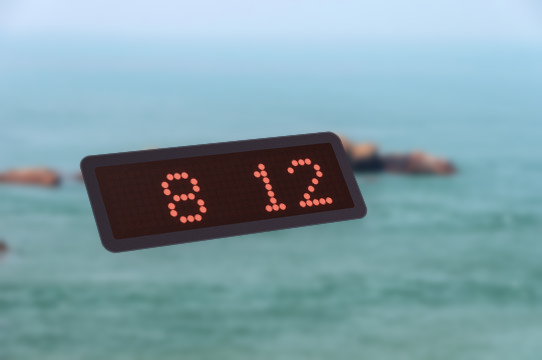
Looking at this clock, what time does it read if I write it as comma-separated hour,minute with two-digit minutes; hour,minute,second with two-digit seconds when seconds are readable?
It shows 8,12
